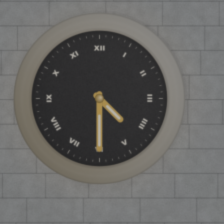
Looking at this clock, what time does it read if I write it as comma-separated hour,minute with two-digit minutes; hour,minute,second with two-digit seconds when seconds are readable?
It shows 4,30
